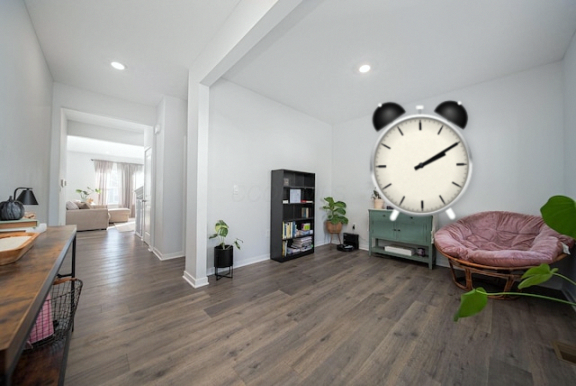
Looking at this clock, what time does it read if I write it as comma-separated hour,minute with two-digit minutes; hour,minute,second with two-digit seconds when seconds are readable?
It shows 2,10
